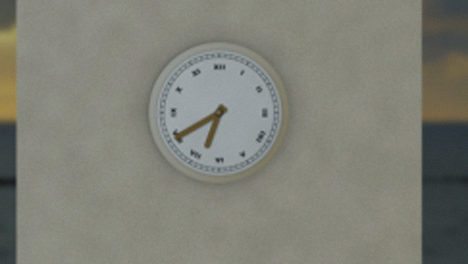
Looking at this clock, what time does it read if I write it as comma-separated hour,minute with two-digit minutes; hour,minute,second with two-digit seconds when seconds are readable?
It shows 6,40
